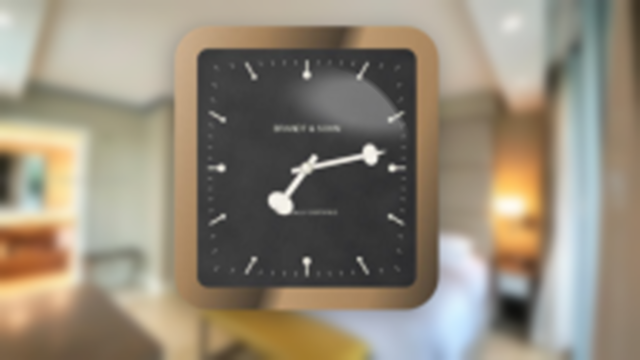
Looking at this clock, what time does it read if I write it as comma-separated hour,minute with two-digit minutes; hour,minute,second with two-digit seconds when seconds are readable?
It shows 7,13
